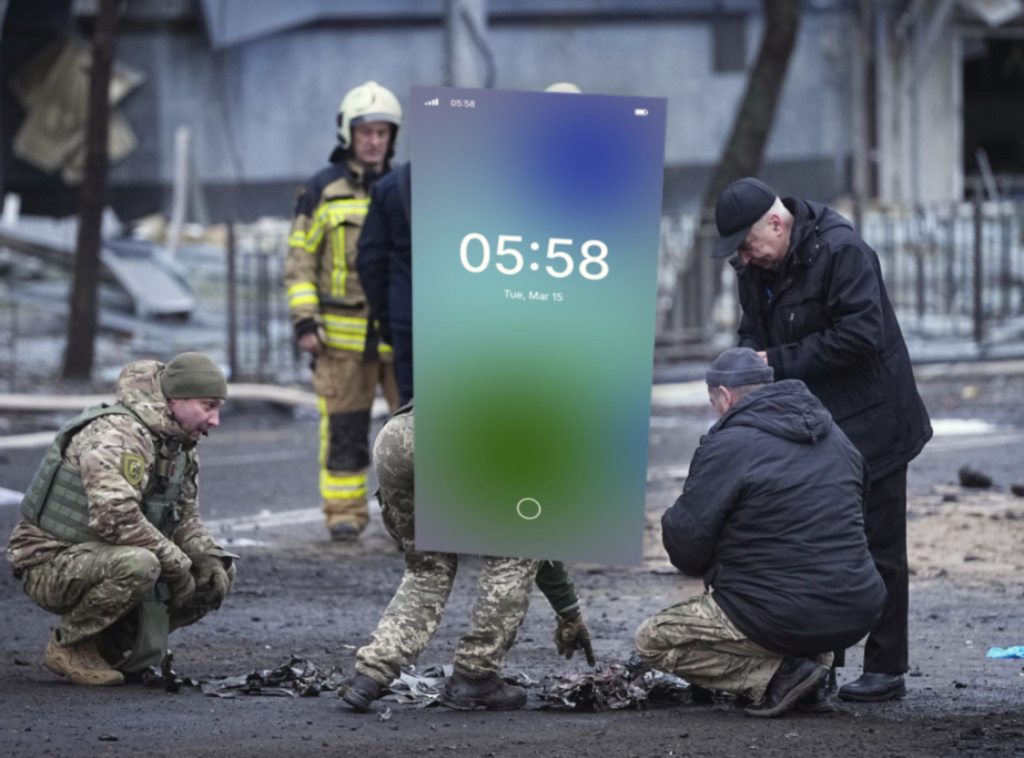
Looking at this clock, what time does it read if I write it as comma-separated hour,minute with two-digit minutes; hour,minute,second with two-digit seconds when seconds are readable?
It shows 5,58
